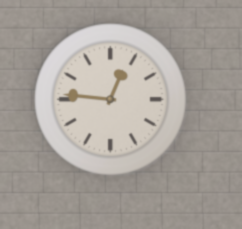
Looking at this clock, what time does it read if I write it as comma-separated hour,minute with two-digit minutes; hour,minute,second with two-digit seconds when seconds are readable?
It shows 12,46
